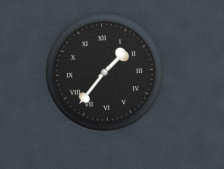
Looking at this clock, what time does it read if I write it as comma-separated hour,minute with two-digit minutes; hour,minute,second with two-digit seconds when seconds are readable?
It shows 1,37
